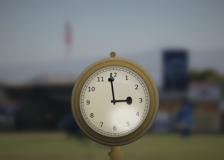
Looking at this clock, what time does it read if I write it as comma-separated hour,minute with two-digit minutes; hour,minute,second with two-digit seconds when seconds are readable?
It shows 2,59
